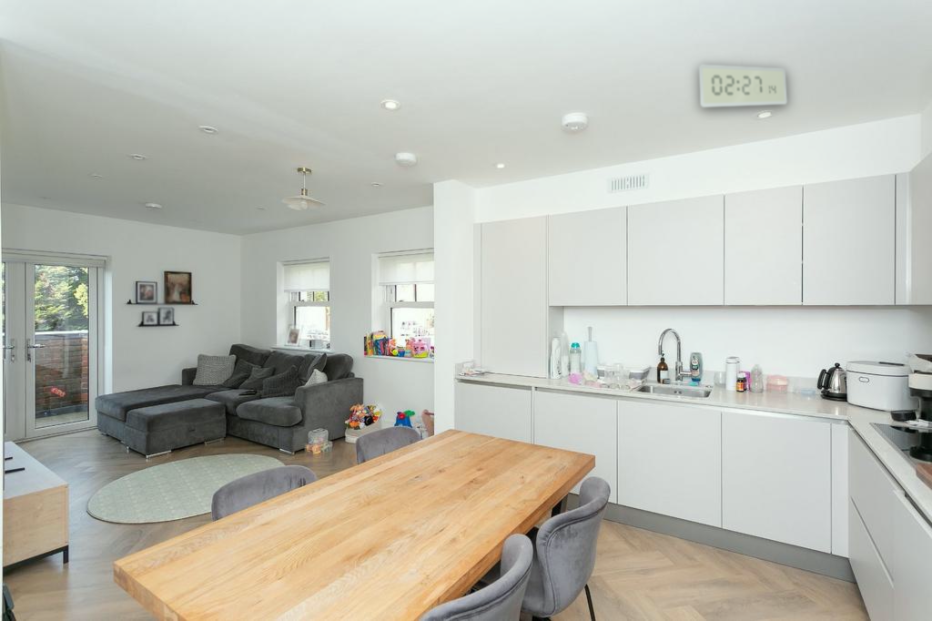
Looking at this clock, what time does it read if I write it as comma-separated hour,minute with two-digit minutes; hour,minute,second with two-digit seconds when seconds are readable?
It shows 2,27
